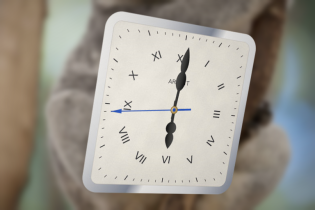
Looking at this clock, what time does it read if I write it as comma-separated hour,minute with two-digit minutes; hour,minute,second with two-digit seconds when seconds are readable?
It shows 6,00,44
